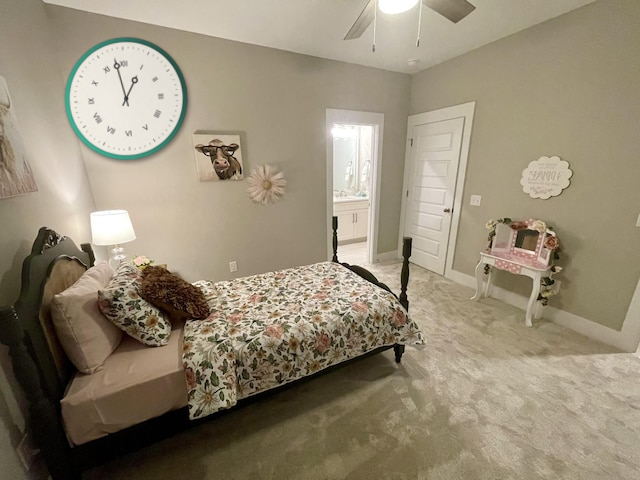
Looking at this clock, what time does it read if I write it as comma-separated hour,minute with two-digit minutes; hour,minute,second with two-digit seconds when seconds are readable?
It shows 12,58
